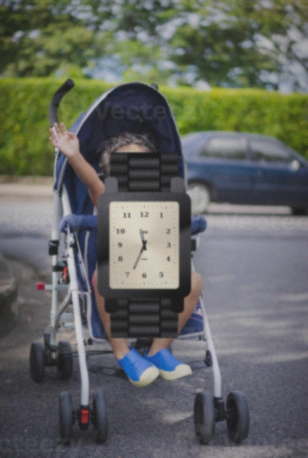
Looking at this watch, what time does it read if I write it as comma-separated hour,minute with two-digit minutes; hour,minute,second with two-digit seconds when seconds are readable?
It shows 11,34
